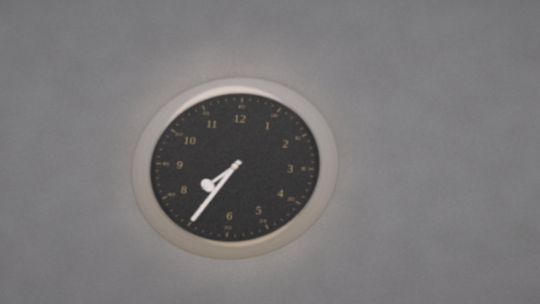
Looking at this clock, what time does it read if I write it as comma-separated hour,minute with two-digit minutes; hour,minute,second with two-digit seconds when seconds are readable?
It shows 7,35
